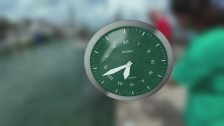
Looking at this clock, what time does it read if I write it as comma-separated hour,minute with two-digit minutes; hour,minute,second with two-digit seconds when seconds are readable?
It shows 6,42
